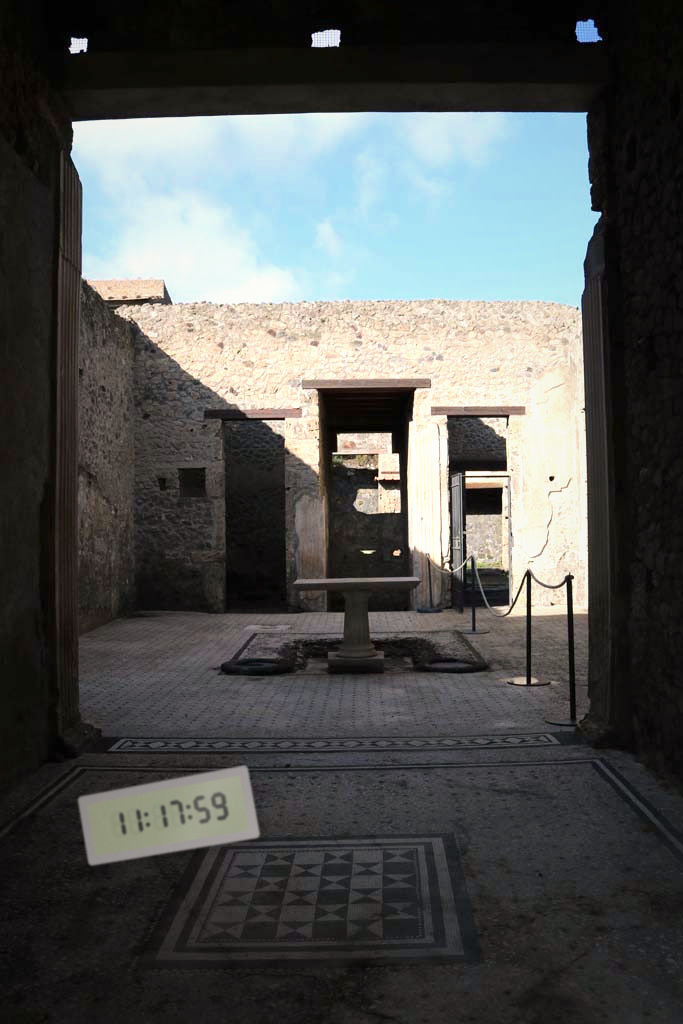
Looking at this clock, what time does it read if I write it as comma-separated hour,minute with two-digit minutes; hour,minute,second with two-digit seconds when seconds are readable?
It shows 11,17,59
